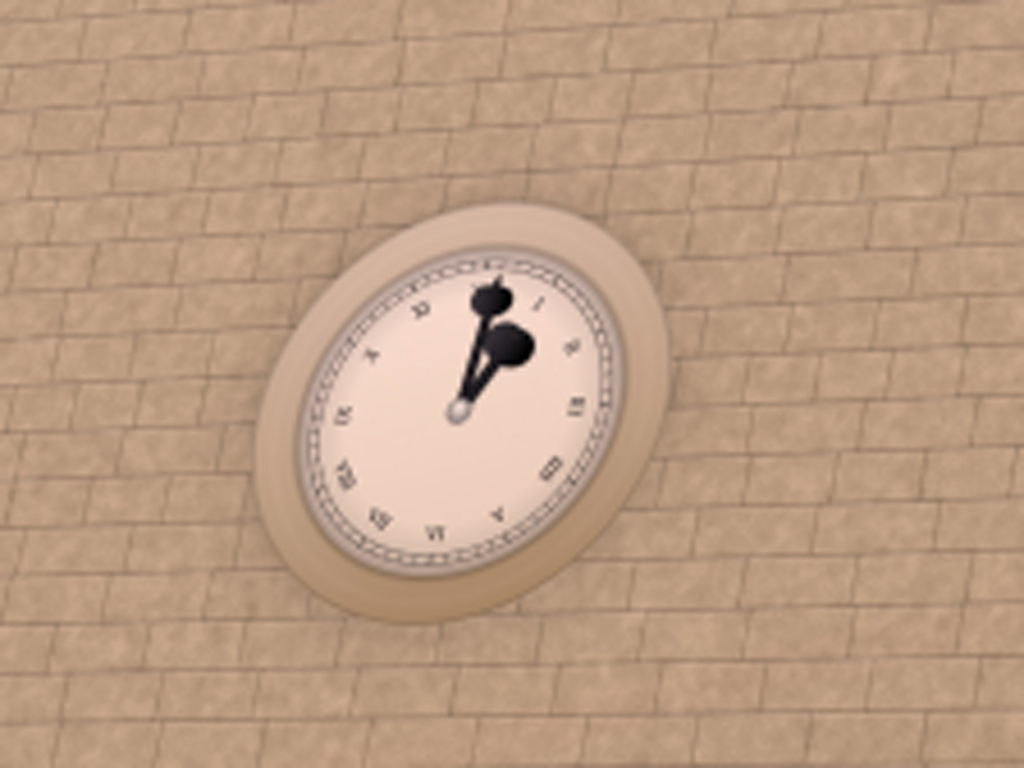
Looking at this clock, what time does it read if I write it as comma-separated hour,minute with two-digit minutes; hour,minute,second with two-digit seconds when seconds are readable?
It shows 1,01
